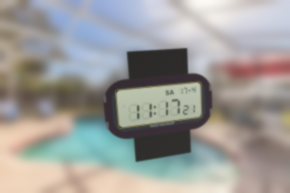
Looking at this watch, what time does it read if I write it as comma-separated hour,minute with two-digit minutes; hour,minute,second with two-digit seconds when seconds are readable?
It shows 11,17,21
